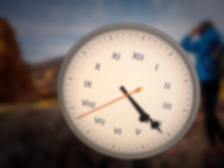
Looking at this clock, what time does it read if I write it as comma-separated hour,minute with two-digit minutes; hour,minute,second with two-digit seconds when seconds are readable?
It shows 4,20,38
